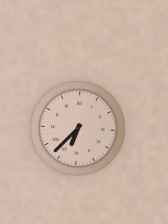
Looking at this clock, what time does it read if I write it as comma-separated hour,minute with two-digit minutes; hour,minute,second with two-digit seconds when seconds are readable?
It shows 6,37
